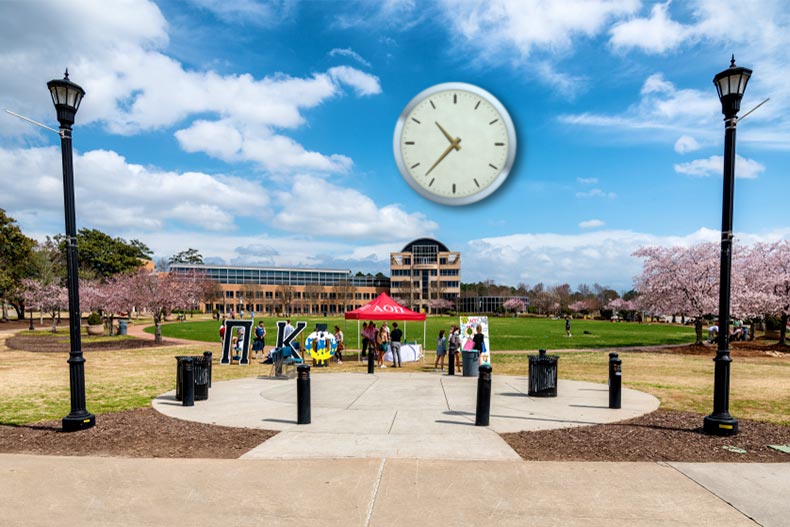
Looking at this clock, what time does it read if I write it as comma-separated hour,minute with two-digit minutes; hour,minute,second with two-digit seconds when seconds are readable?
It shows 10,37
